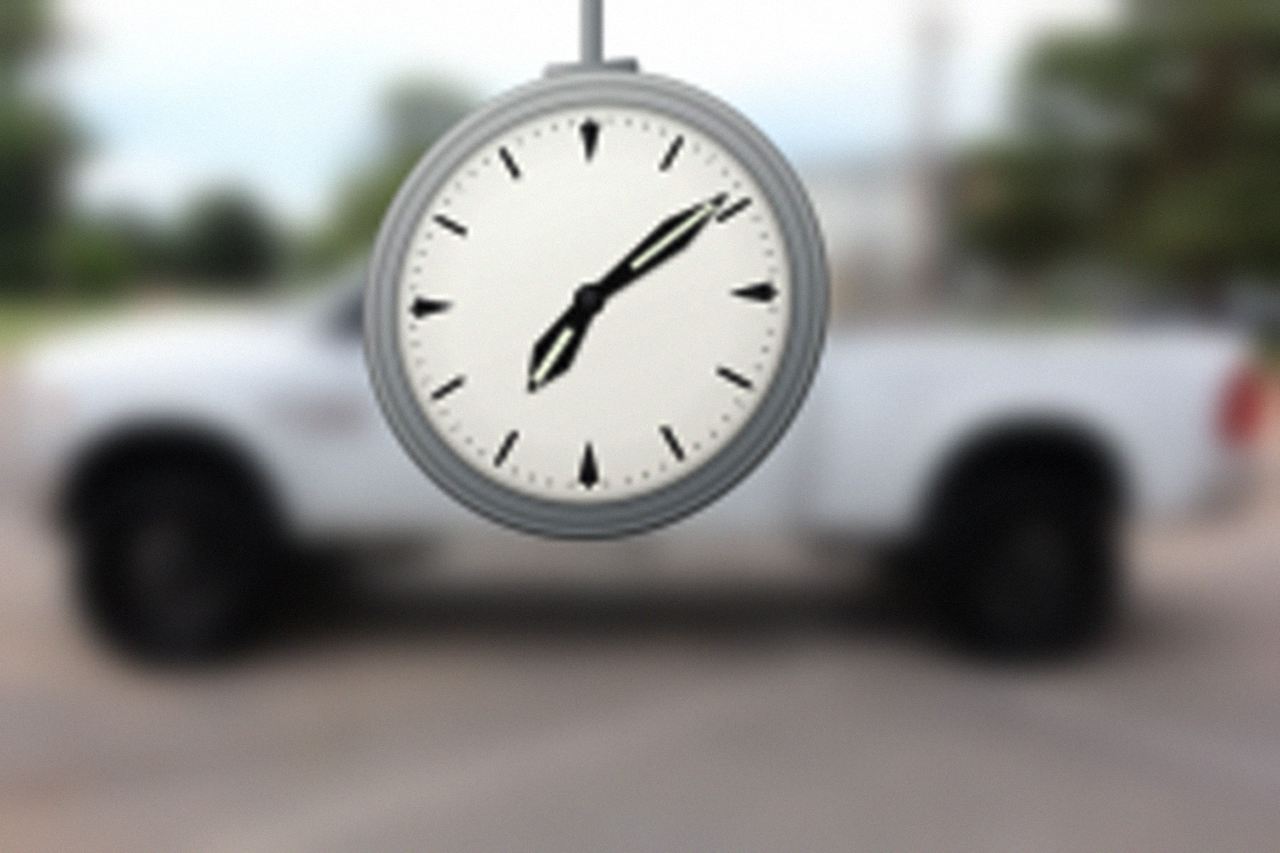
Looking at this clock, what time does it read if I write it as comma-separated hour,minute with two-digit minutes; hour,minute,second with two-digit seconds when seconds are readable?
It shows 7,09
